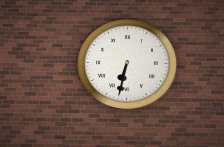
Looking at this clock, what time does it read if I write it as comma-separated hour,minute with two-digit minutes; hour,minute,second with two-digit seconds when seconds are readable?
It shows 6,32
